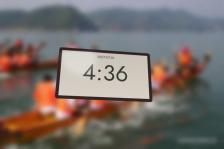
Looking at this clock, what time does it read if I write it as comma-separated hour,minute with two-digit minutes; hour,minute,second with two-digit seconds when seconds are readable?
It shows 4,36
